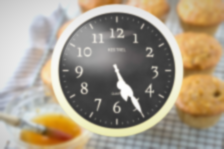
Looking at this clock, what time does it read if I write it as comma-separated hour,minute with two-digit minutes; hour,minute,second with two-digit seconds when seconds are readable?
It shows 5,25
